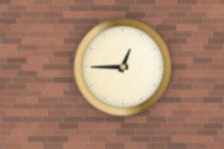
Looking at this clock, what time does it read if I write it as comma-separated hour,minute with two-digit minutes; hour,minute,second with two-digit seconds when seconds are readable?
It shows 12,45
